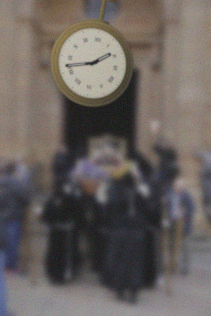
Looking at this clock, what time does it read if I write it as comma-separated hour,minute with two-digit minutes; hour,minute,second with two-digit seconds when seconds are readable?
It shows 1,42
